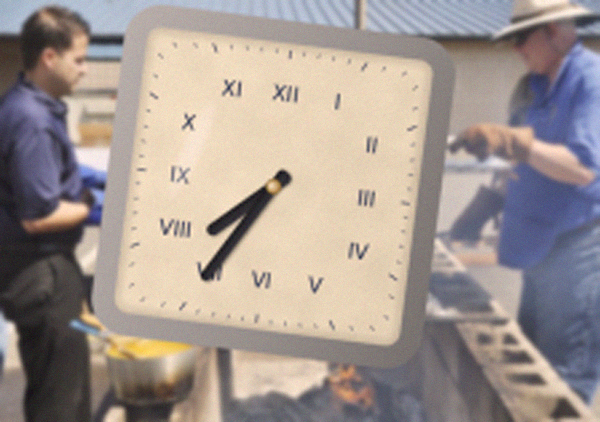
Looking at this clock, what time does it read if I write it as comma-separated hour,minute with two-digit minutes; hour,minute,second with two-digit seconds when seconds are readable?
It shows 7,35
